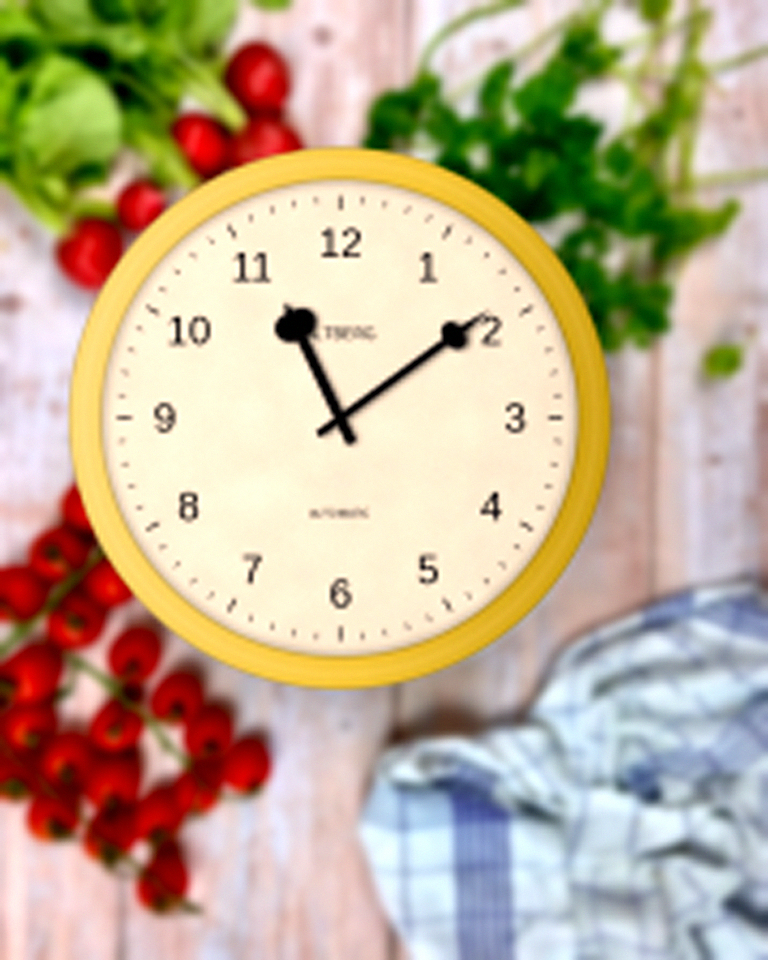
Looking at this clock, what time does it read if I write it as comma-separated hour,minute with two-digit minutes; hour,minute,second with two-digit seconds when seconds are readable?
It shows 11,09
